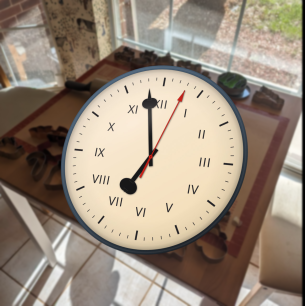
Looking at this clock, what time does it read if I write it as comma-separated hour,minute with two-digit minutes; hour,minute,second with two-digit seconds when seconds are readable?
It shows 6,58,03
